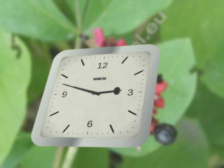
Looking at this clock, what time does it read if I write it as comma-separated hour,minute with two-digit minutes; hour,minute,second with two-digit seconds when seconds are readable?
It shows 2,48
